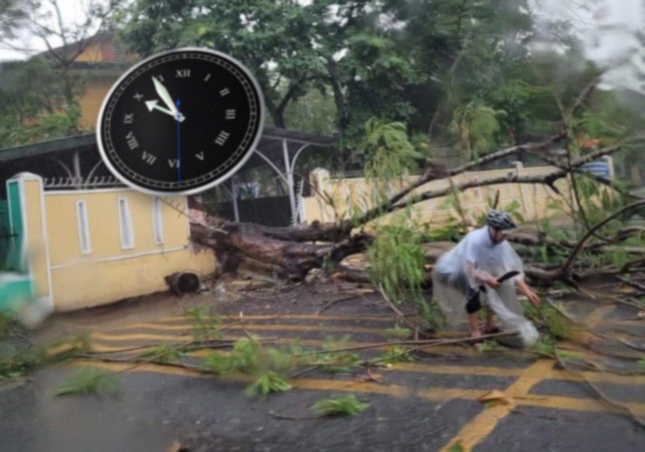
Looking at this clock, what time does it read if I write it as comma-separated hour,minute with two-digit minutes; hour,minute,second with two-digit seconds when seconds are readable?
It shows 9,54,29
